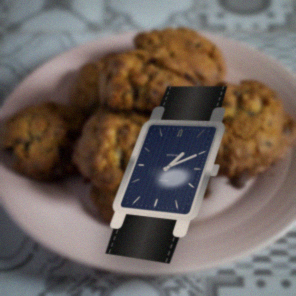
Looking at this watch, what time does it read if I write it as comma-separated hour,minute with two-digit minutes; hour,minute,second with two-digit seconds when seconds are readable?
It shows 1,10
